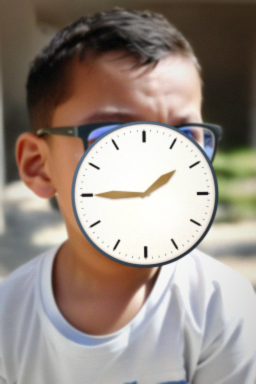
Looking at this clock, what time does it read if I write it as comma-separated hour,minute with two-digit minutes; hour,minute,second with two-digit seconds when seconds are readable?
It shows 1,45
